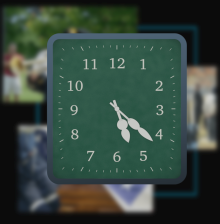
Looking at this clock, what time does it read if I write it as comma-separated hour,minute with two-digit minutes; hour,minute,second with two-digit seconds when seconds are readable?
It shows 5,22
